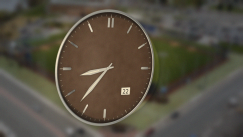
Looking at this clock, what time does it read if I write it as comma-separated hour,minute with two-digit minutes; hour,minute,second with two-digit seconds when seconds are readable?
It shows 8,37
